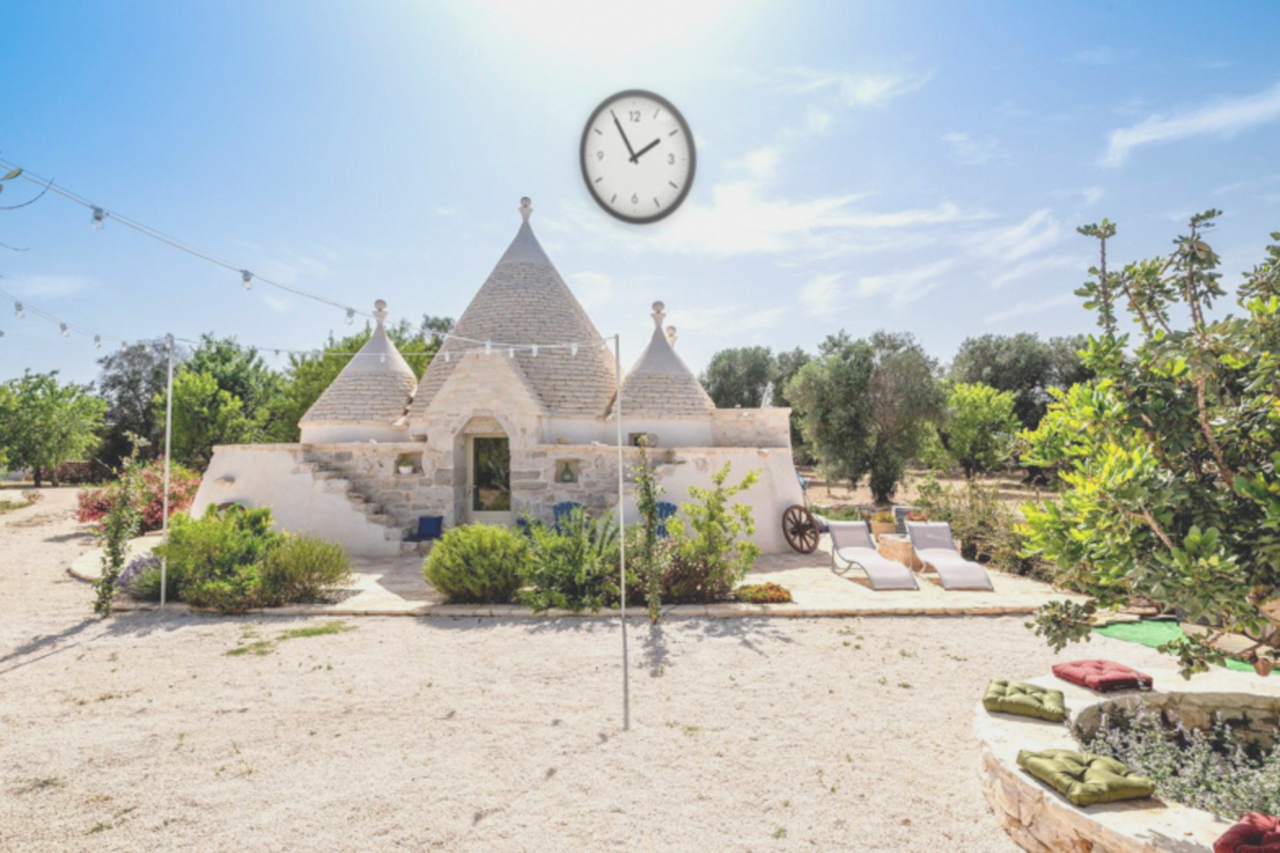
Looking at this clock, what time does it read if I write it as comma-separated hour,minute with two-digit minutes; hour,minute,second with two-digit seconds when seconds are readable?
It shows 1,55
